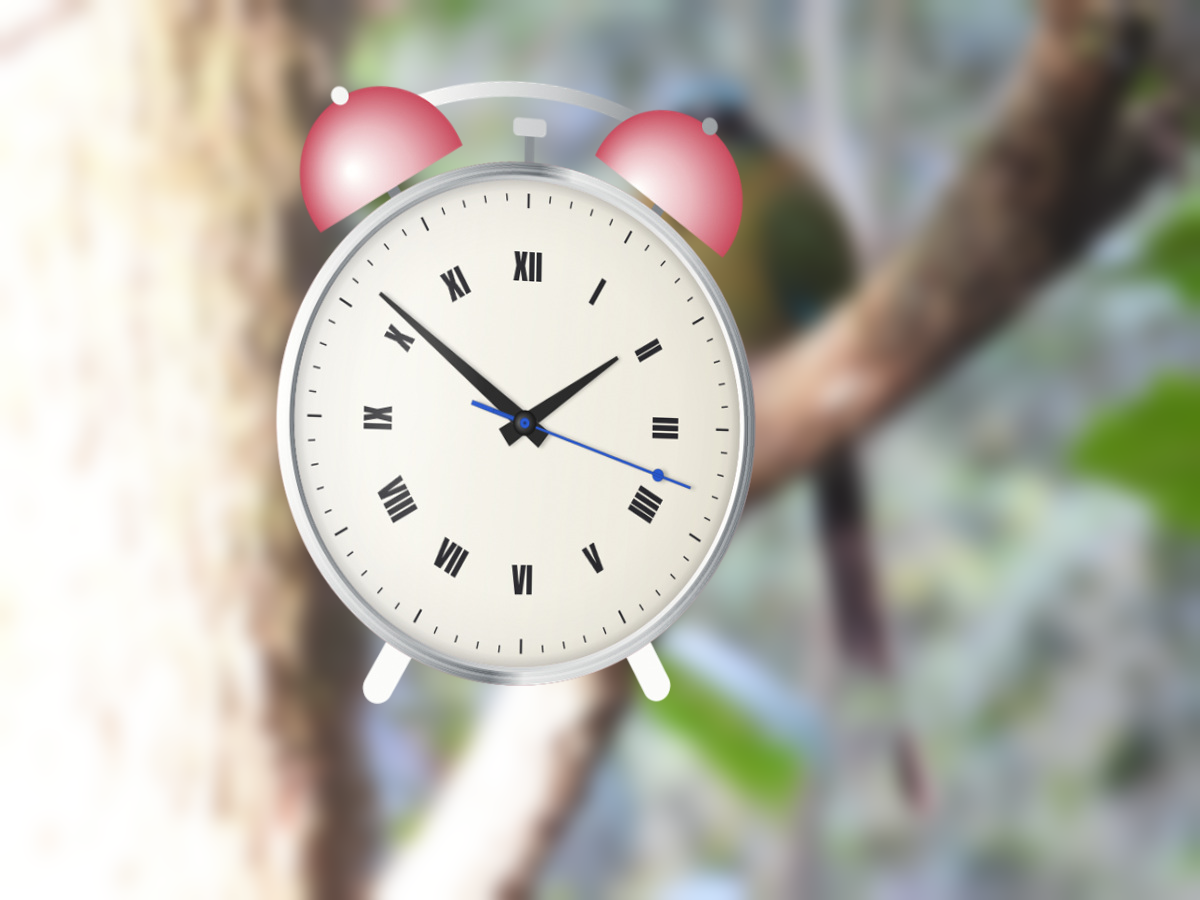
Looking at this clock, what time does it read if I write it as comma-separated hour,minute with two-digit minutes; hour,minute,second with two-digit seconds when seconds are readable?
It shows 1,51,18
